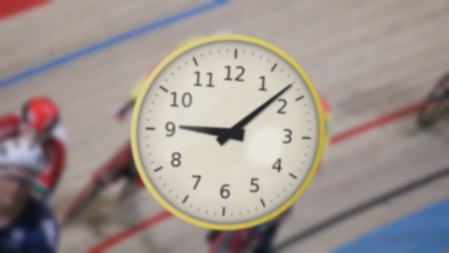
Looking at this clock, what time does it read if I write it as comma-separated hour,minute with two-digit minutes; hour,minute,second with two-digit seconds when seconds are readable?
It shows 9,08
